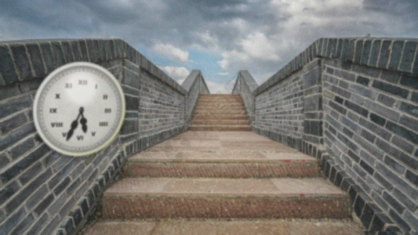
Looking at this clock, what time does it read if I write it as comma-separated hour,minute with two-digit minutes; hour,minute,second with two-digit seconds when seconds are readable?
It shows 5,34
